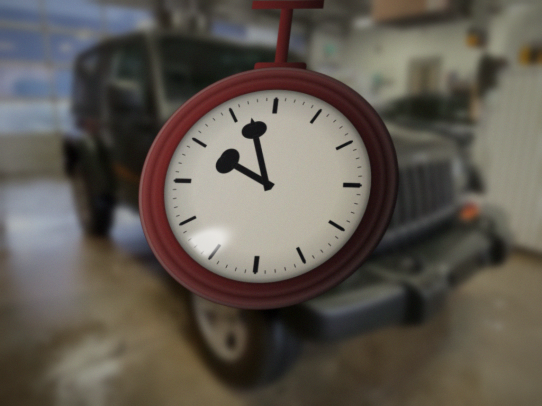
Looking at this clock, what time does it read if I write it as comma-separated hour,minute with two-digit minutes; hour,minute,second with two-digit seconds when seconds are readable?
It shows 9,57
